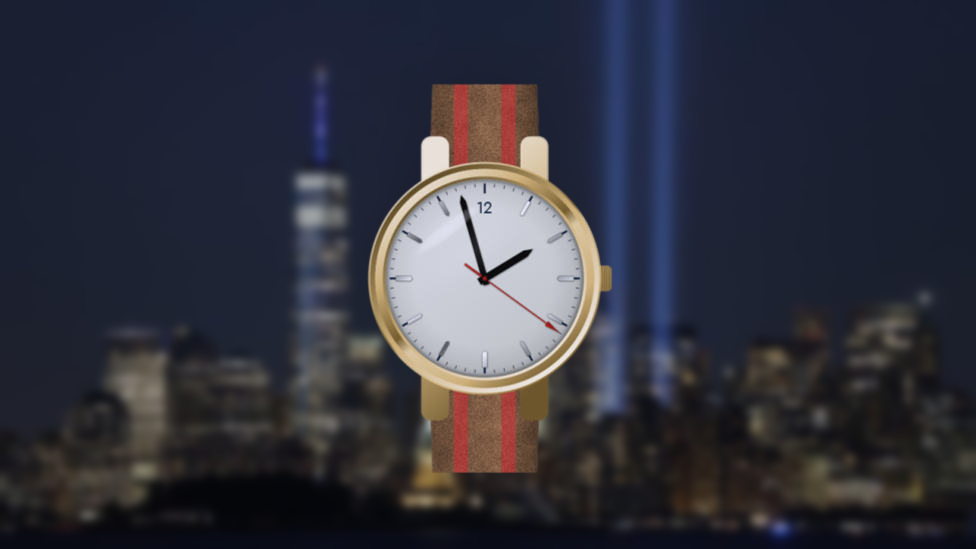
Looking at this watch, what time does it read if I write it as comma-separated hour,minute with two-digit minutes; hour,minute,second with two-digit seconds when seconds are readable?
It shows 1,57,21
